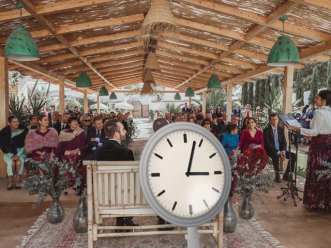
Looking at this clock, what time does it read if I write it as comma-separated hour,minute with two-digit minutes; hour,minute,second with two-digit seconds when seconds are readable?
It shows 3,03
